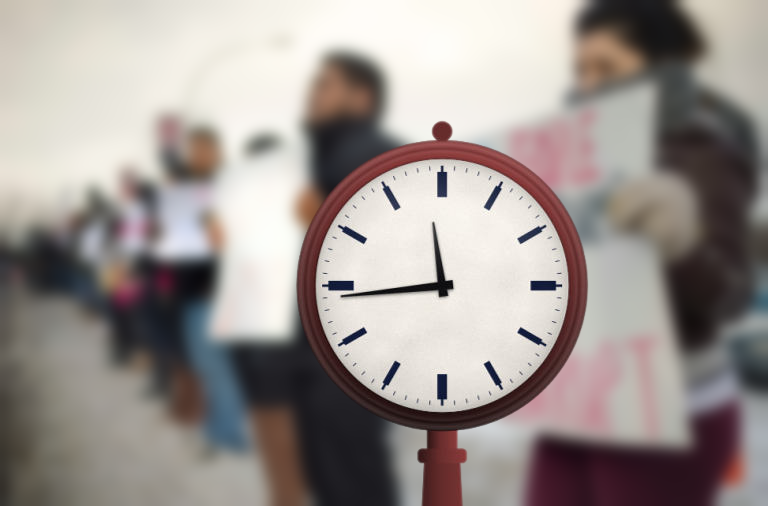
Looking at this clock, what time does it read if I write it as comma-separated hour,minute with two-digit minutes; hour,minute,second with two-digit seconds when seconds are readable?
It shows 11,44
